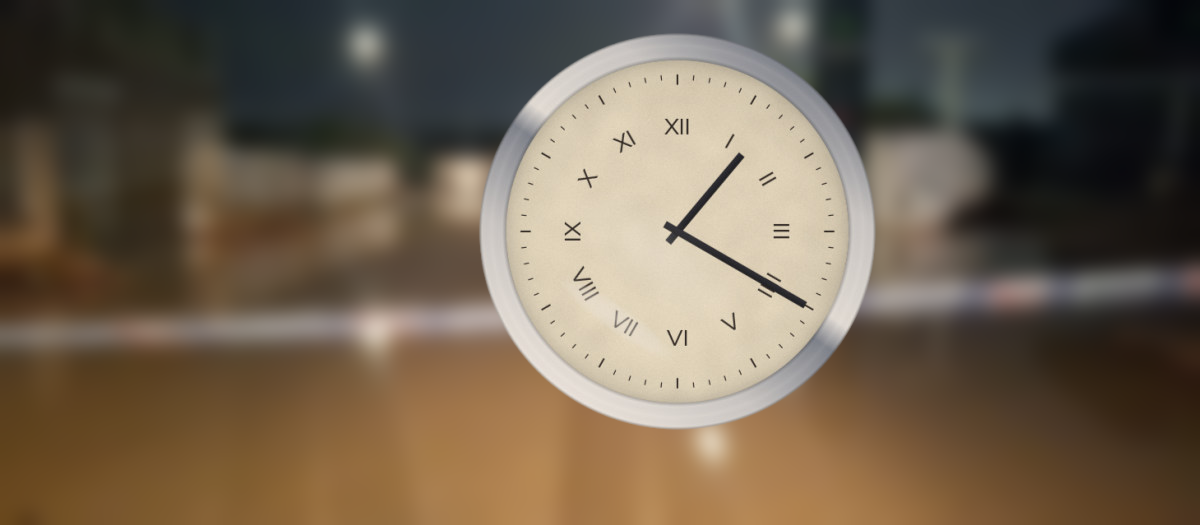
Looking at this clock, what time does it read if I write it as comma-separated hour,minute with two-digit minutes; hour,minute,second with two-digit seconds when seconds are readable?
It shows 1,20
